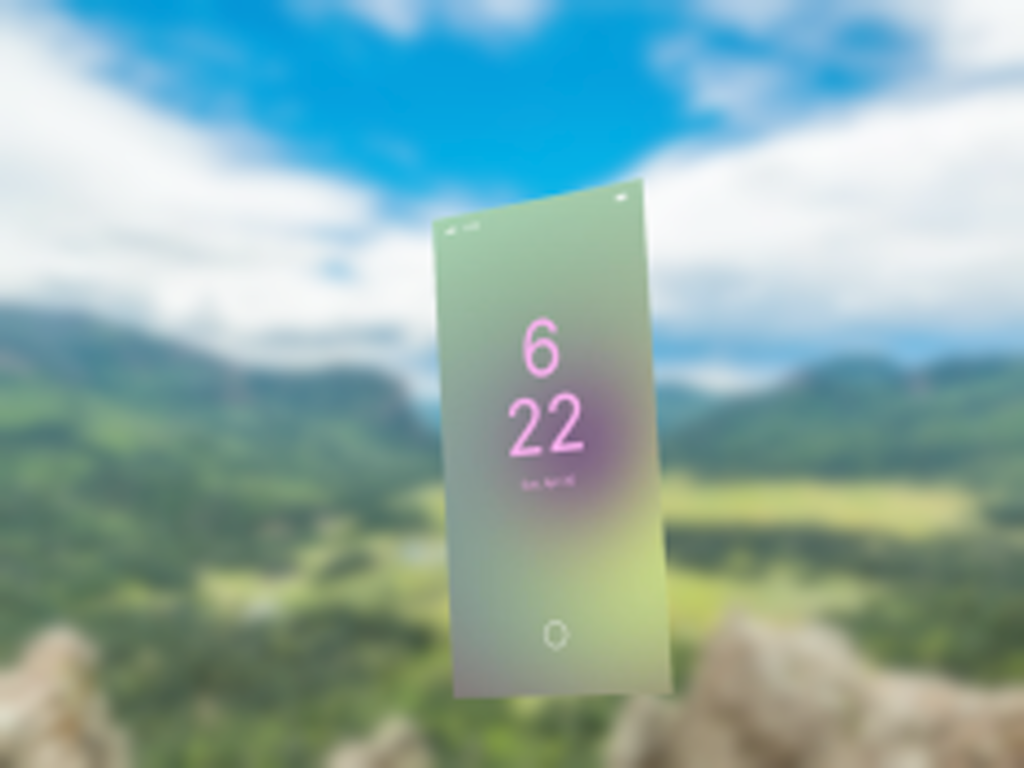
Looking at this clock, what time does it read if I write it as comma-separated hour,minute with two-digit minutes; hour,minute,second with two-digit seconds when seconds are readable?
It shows 6,22
